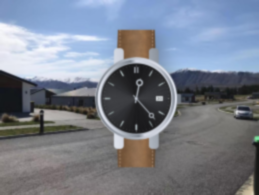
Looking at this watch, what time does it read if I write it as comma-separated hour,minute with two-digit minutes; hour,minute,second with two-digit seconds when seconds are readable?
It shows 12,23
